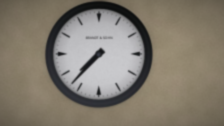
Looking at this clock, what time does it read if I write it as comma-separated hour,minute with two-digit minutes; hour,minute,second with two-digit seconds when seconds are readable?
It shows 7,37
